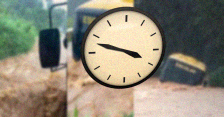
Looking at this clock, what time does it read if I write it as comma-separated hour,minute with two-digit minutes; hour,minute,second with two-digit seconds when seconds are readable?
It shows 3,48
